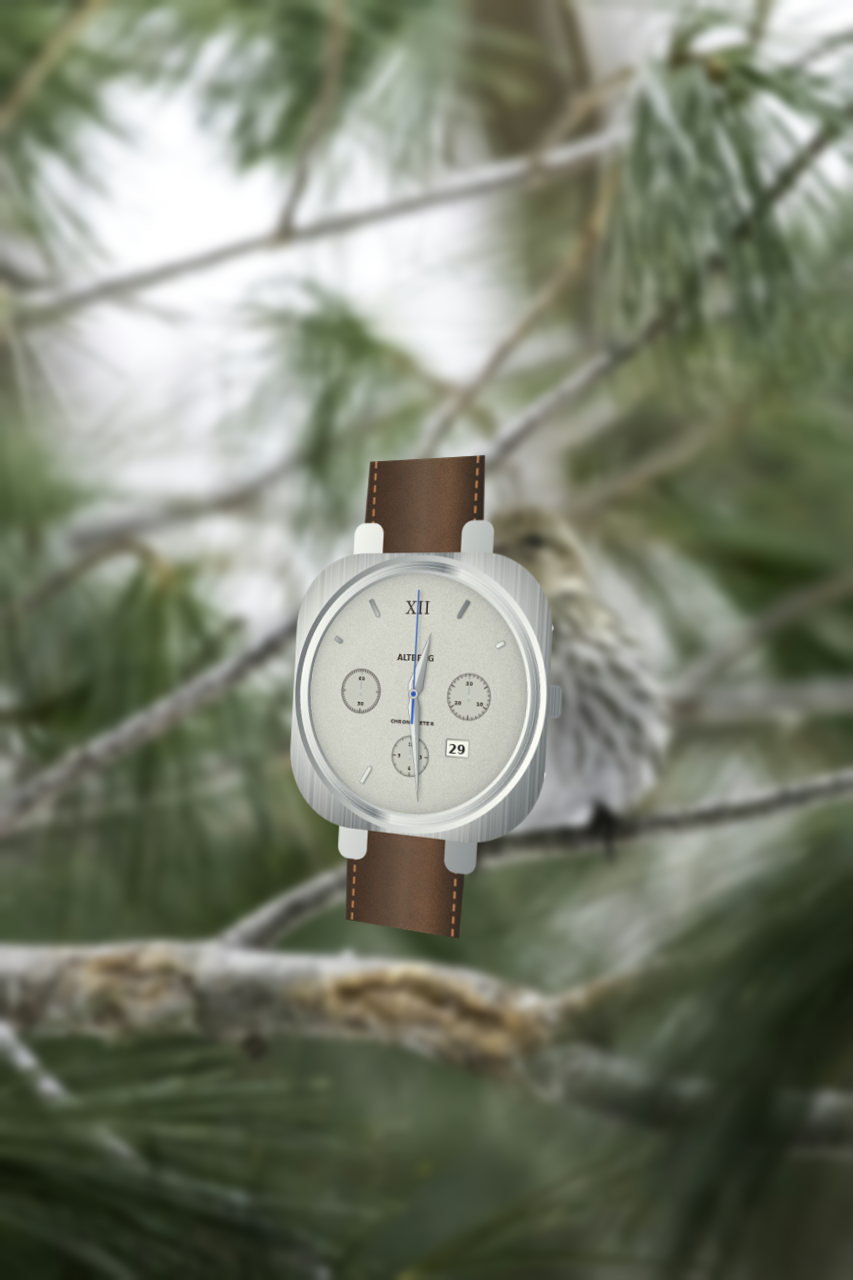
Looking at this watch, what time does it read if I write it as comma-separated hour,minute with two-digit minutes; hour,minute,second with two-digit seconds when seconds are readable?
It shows 12,29
